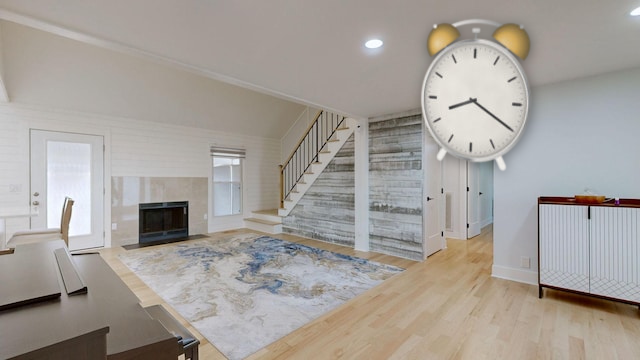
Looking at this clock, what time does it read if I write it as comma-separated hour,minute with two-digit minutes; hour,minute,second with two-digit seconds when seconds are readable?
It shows 8,20
